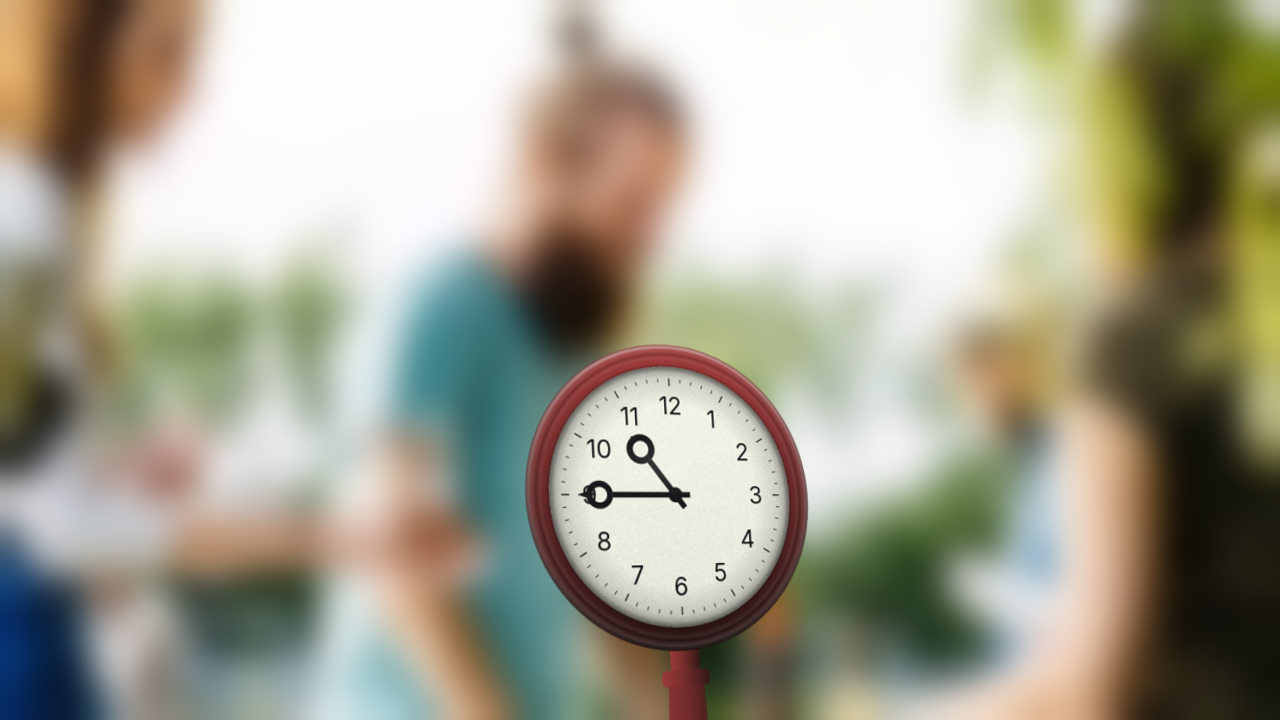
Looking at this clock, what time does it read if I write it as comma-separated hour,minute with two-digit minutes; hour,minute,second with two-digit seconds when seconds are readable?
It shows 10,45
